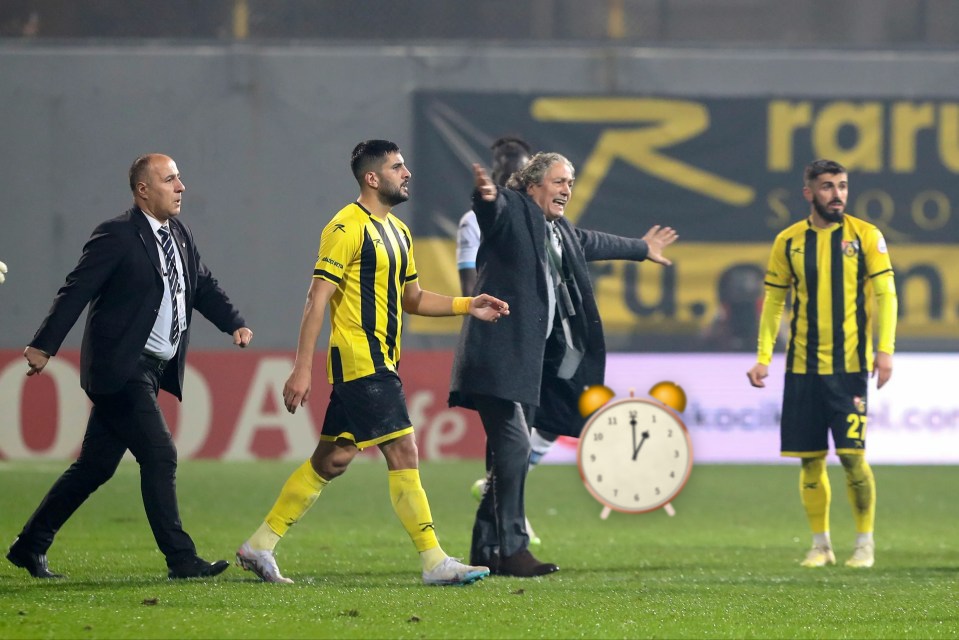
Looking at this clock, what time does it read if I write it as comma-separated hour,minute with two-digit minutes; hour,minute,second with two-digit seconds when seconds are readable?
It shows 1,00
